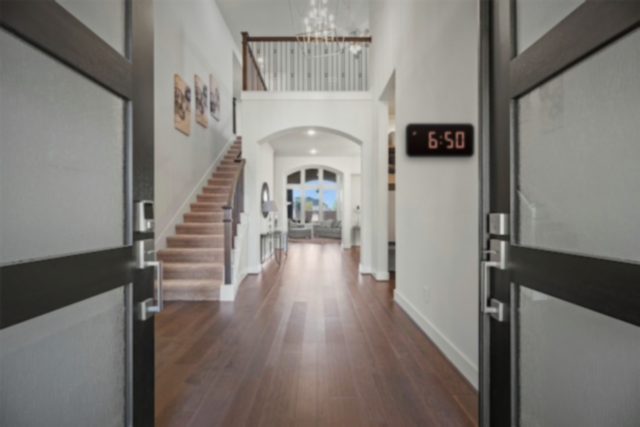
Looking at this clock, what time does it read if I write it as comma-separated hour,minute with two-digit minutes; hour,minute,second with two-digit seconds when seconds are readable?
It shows 6,50
